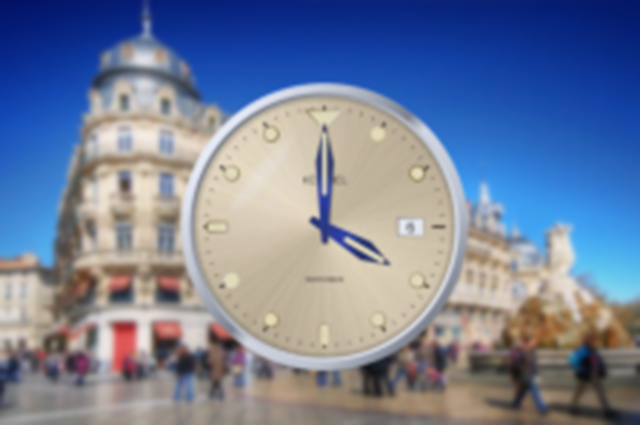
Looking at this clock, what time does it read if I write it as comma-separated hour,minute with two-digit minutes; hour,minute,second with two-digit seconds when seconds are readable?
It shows 4,00
